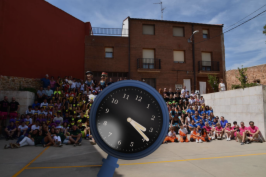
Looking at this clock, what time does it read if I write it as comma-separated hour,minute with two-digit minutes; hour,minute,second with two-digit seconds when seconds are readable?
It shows 3,19
